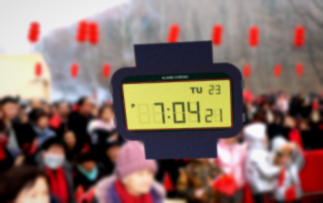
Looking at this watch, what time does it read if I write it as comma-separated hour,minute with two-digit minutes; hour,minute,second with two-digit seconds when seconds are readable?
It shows 7,04,21
